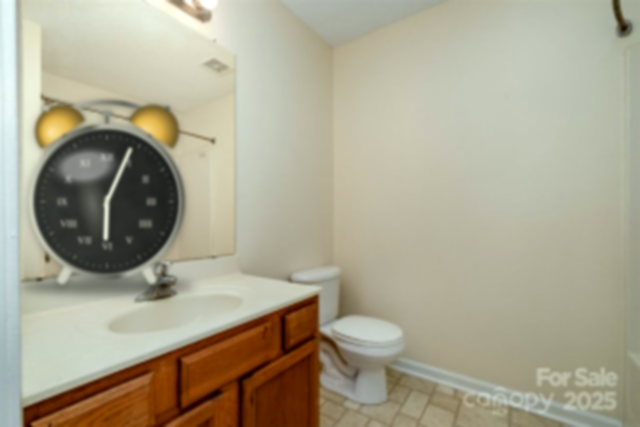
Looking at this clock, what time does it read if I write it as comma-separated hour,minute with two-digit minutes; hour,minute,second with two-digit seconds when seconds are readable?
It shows 6,04
